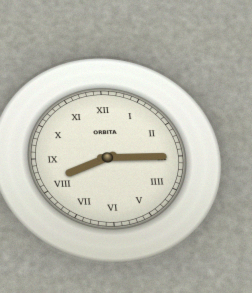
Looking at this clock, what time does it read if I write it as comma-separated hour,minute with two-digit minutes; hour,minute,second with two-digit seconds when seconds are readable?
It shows 8,15
